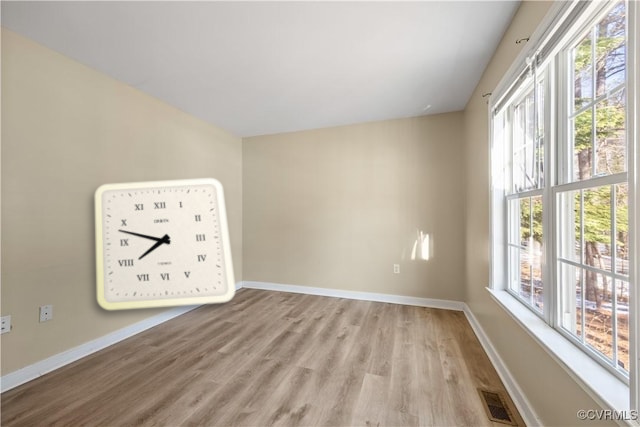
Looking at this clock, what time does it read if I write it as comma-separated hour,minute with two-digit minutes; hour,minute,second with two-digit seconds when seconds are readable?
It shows 7,48
